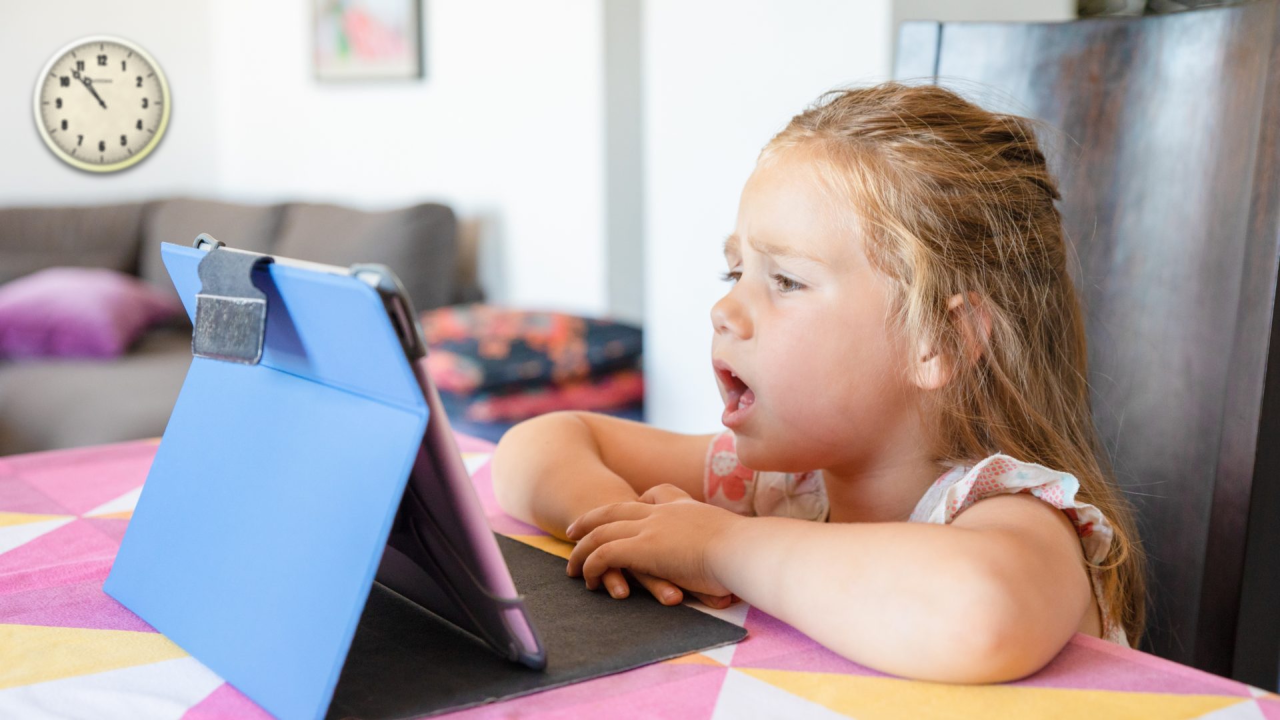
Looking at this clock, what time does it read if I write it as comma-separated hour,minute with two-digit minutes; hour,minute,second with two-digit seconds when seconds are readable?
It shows 10,53
